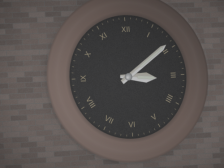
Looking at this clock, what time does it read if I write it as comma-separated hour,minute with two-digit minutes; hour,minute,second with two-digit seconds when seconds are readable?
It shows 3,09
